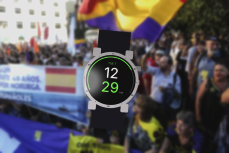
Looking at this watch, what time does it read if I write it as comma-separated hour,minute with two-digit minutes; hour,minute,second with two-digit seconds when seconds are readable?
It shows 12,29
